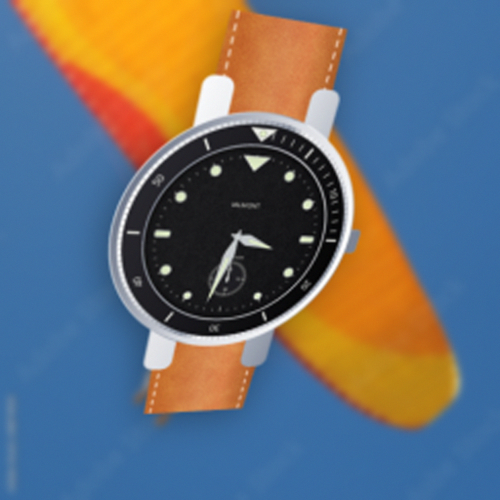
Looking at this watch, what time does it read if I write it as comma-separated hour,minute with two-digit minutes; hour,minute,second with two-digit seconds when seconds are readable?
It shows 3,32
